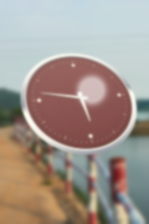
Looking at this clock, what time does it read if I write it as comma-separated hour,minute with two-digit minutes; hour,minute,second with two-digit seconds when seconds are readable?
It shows 5,47
